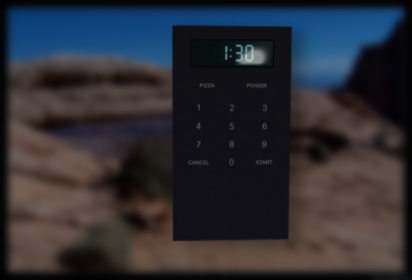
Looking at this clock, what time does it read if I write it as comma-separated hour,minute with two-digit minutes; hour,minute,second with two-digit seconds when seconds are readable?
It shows 1,30
